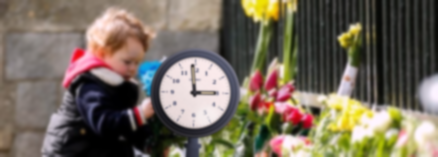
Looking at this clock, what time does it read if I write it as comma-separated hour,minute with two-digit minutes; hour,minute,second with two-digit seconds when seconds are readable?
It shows 2,59
